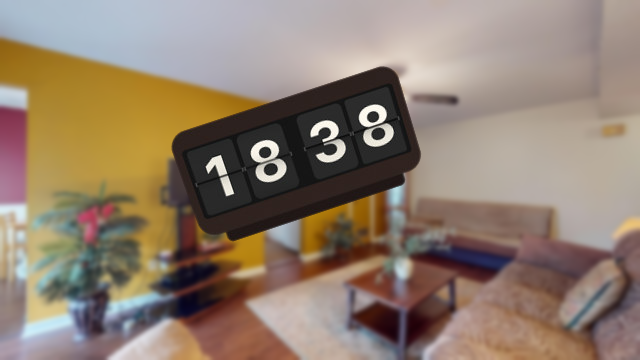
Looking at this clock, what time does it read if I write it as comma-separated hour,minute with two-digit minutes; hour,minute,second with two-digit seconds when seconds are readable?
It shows 18,38
